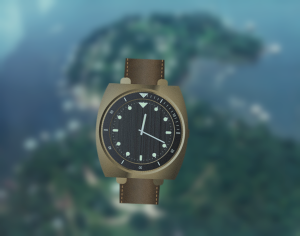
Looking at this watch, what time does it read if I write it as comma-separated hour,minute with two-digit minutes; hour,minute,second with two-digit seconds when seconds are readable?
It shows 12,19
